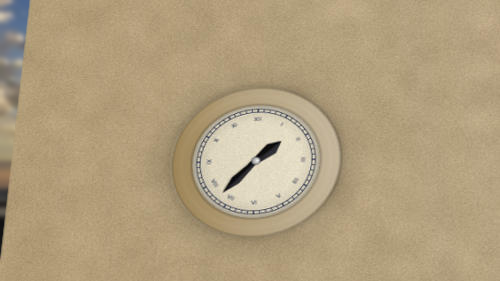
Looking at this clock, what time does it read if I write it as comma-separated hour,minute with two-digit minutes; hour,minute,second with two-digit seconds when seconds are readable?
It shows 1,37
